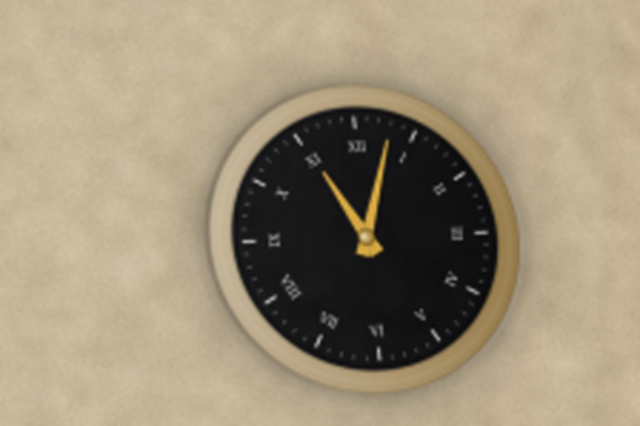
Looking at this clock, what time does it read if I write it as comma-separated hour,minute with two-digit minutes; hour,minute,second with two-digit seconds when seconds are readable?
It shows 11,03
